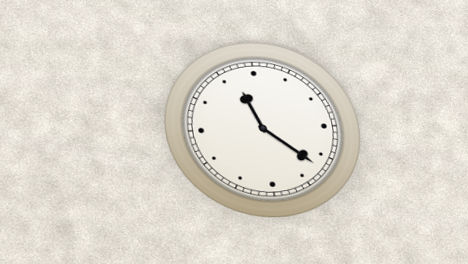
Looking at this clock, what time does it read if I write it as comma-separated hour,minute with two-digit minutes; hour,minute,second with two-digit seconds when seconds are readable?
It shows 11,22
